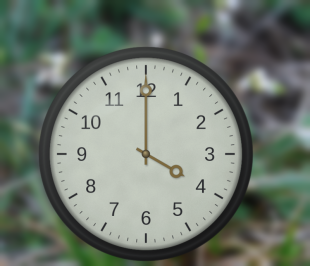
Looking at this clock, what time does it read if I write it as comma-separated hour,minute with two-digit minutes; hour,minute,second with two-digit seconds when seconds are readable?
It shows 4,00
